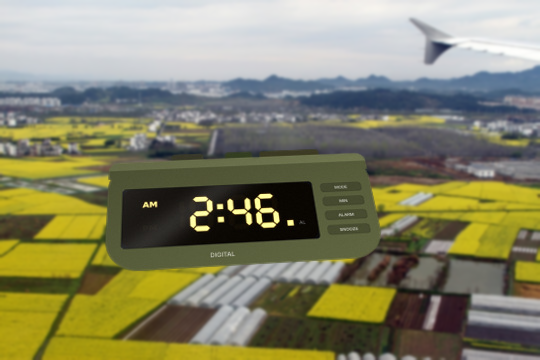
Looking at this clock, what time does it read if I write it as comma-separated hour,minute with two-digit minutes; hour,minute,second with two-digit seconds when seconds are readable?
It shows 2,46
